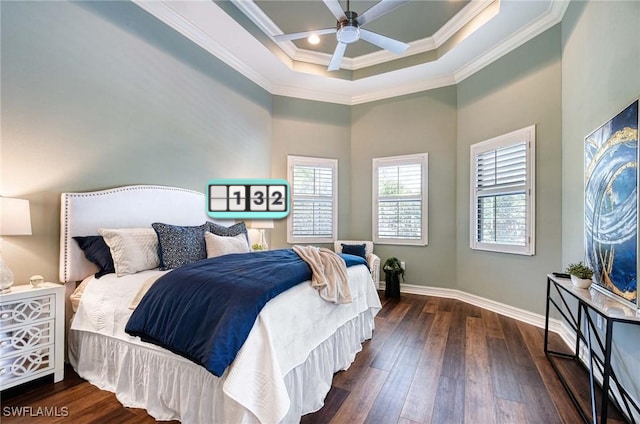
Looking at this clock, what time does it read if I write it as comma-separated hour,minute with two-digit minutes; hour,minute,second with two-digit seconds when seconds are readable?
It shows 1,32
